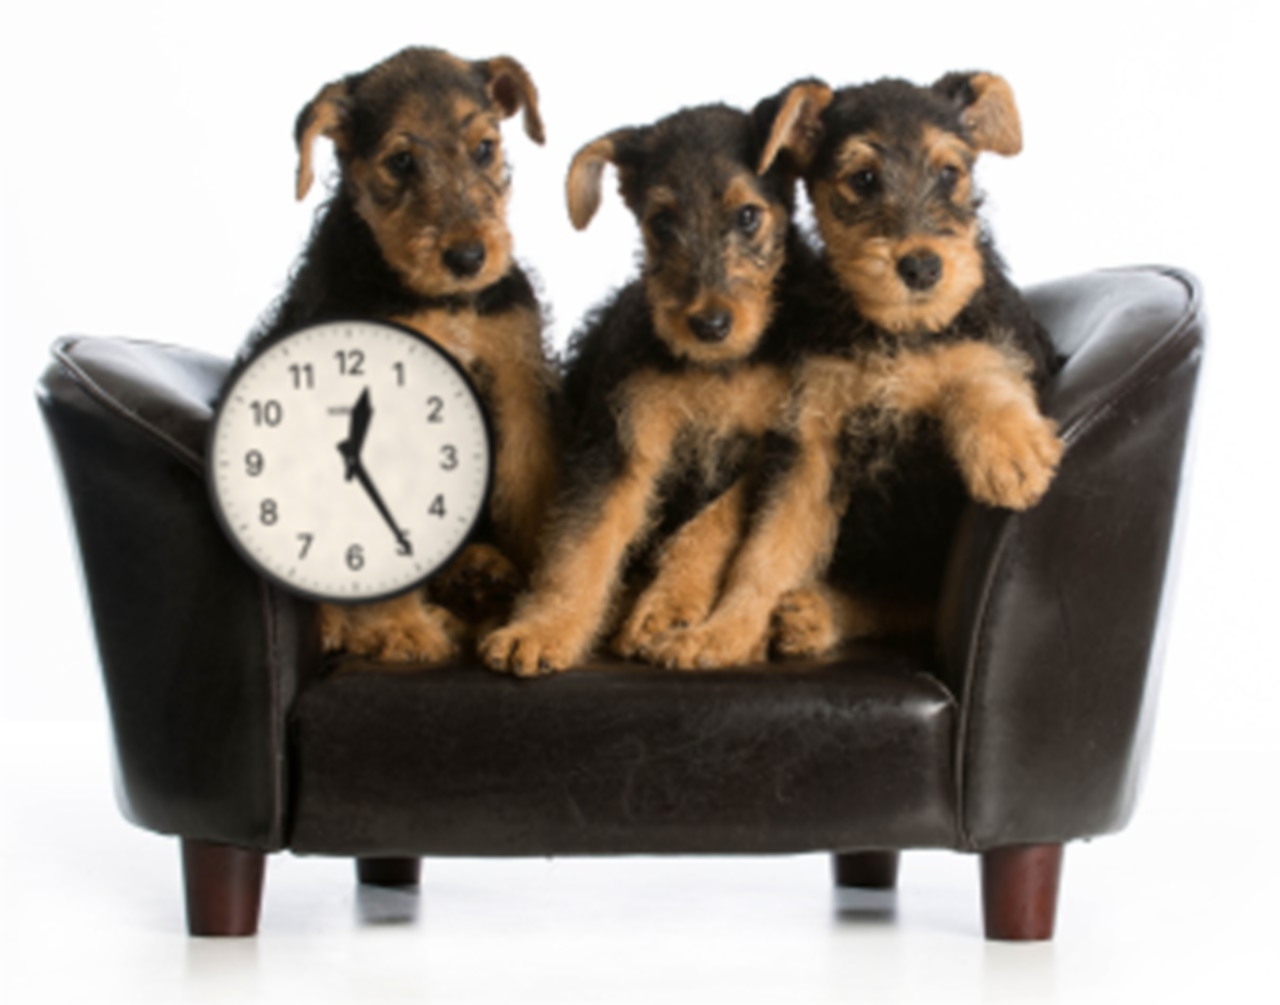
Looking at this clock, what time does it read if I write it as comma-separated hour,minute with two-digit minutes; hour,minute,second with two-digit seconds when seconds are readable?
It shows 12,25
